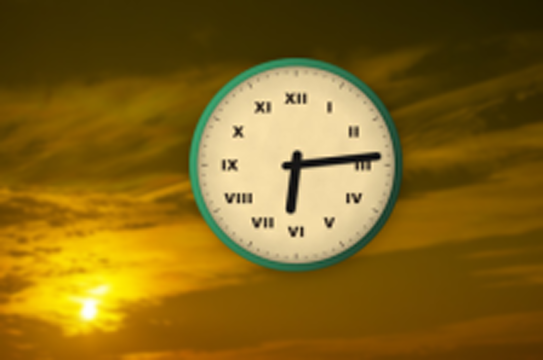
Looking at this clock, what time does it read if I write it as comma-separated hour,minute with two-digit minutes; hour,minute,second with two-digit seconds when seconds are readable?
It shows 6,14
